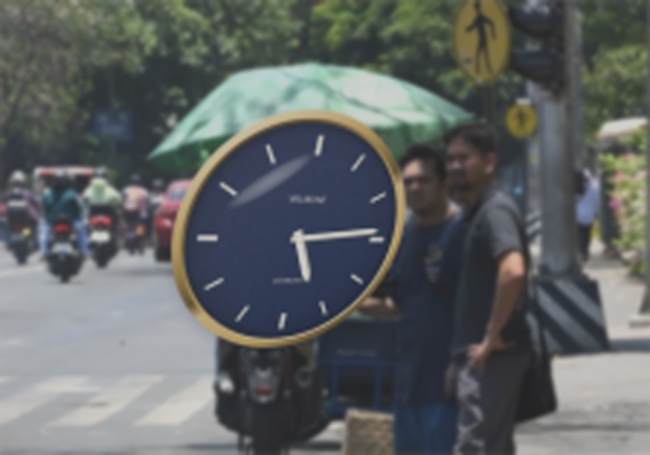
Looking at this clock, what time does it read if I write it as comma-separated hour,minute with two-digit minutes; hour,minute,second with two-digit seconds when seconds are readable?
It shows 5,14
